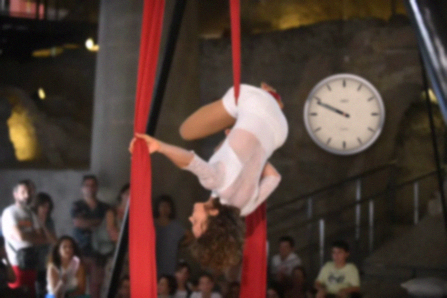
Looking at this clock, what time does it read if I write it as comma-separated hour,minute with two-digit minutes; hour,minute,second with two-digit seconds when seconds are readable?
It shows 9,49
